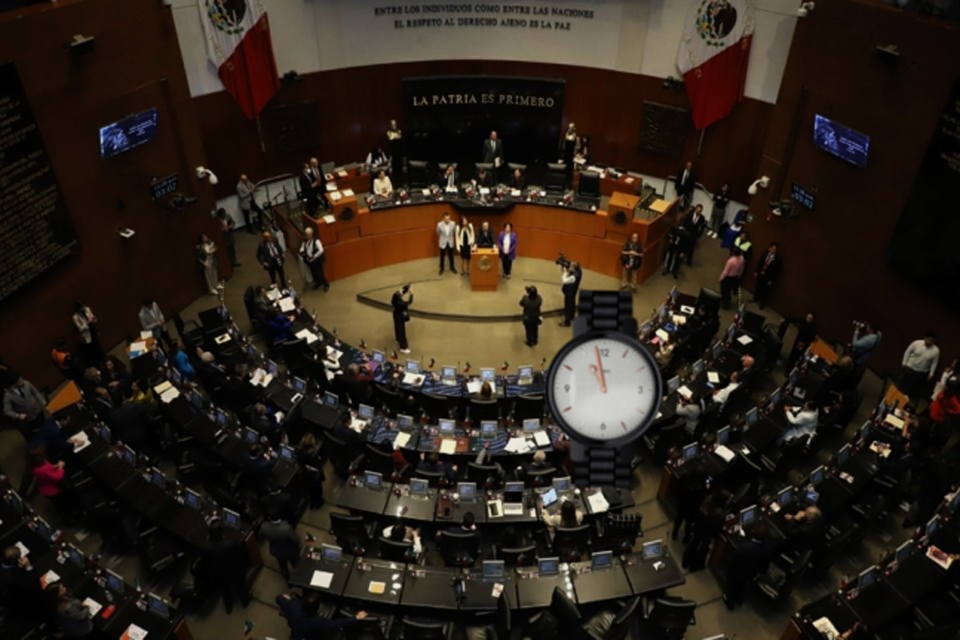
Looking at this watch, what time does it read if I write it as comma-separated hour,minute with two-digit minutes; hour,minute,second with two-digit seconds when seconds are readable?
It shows 10,58
